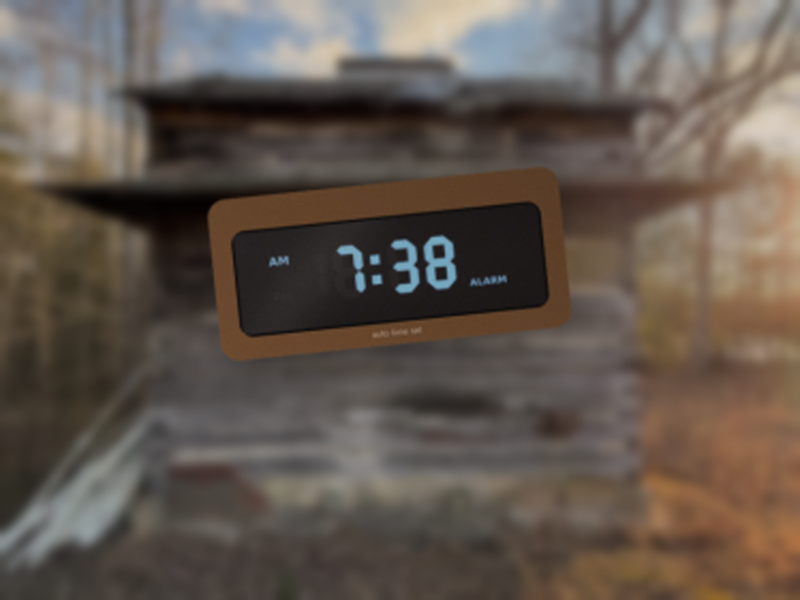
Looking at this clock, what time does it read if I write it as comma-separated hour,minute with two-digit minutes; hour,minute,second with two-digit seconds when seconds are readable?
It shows 7,38
